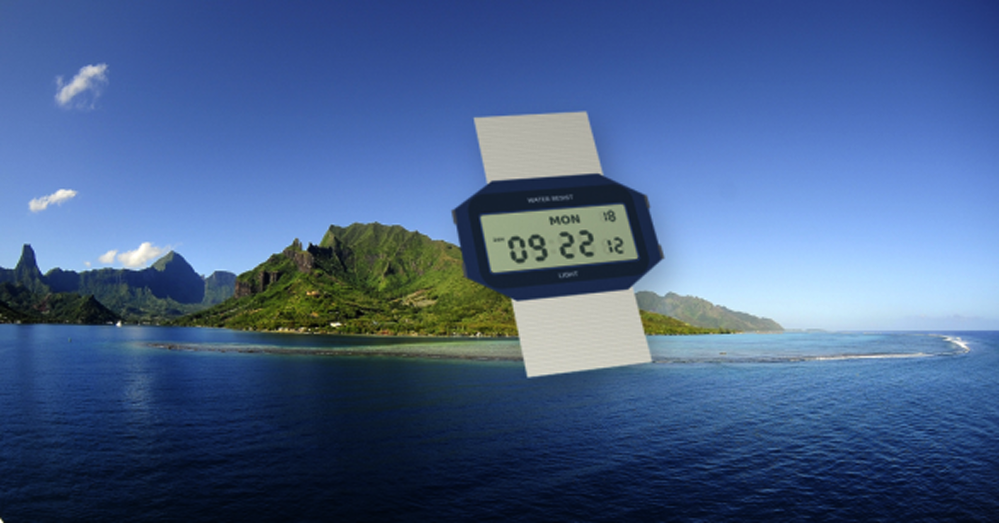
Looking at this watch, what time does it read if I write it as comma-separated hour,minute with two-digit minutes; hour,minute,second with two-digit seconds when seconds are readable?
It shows 9,22,12
